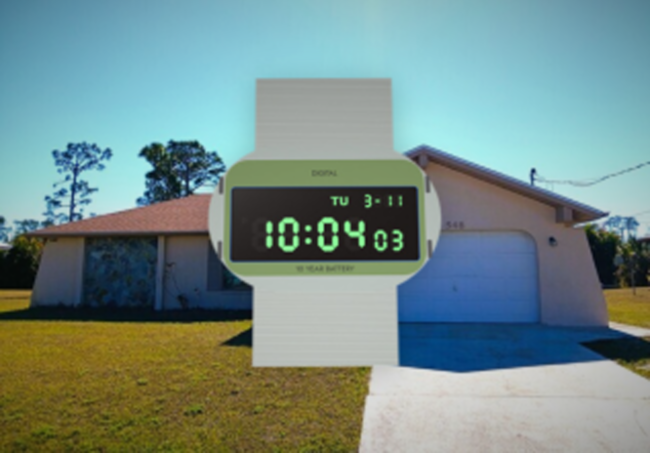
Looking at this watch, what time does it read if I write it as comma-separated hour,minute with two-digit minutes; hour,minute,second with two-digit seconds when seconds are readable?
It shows 10,04,03
